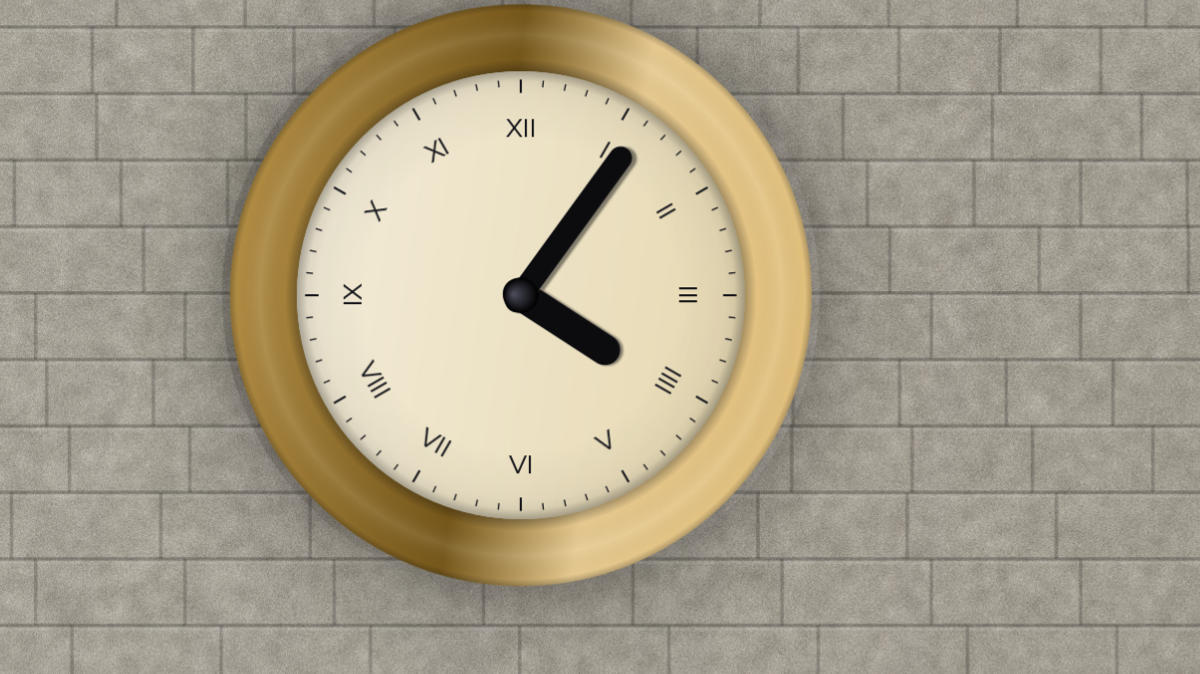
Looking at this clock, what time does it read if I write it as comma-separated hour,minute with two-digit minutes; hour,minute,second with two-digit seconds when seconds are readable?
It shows 4,06
